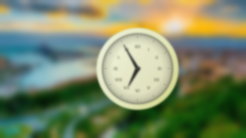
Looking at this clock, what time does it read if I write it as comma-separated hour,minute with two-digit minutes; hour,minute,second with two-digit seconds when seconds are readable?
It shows 6,55
